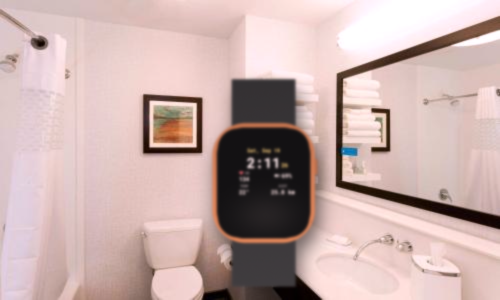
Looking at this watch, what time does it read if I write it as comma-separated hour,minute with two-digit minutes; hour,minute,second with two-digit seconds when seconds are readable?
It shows 2,11
